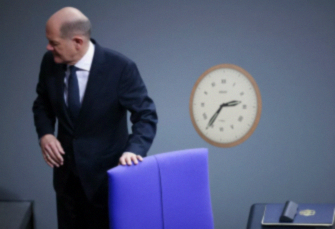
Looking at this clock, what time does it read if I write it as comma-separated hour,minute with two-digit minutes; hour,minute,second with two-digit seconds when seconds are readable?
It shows 2,36
